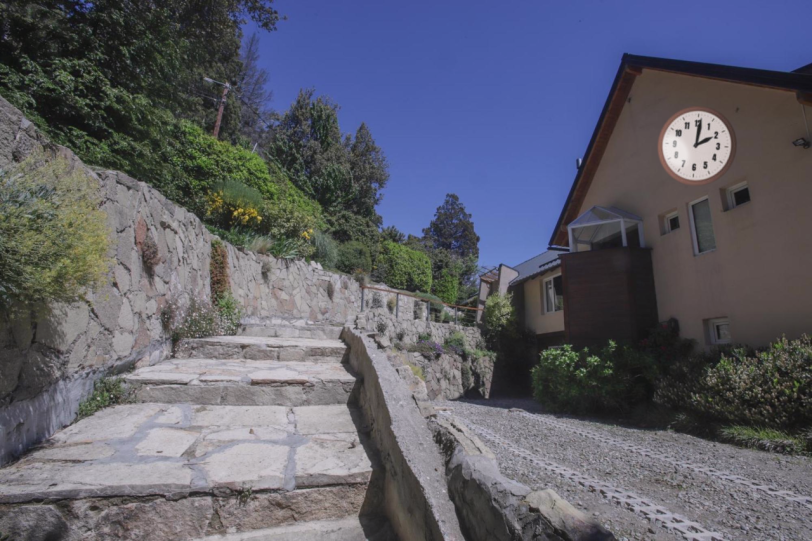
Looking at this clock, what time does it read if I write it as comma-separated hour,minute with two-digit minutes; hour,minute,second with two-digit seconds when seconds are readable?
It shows 2,01
